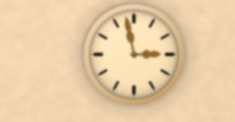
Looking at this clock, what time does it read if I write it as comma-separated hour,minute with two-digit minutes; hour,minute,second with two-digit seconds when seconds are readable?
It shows 2,58
